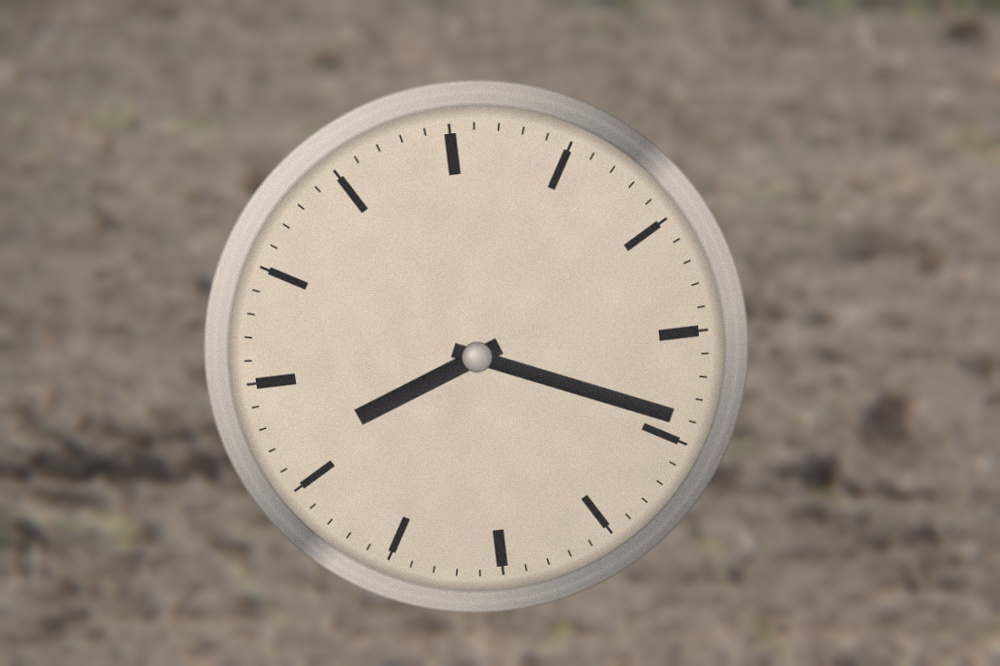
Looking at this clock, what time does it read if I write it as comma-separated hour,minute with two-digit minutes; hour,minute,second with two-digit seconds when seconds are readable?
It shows 8,19
